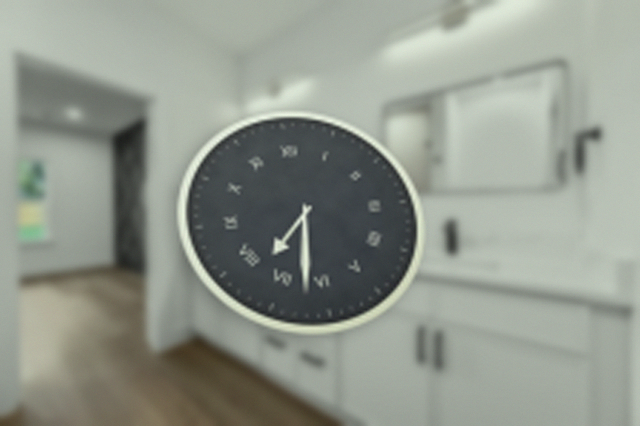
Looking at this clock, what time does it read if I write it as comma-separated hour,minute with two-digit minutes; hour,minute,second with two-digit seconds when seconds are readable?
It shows 7,32
